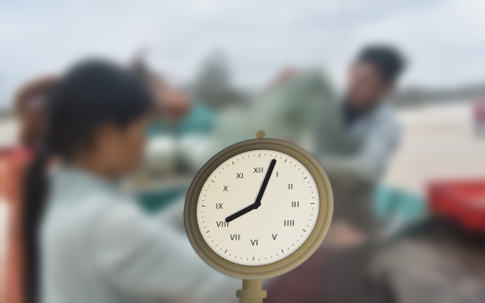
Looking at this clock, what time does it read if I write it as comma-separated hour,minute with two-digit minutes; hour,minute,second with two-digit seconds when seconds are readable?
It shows 8,03
